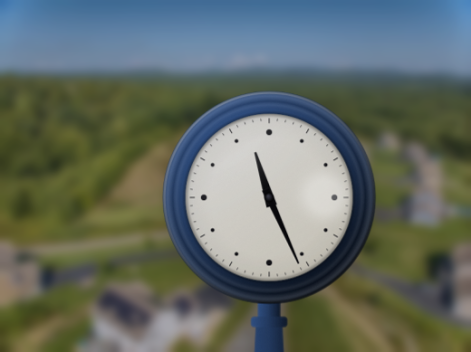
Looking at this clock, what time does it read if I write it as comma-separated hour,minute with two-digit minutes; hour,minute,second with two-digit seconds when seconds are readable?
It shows 11,26
